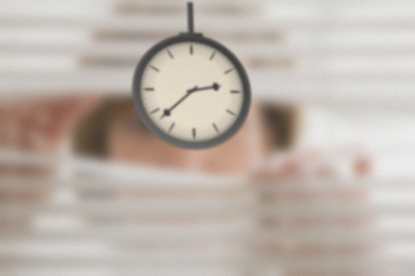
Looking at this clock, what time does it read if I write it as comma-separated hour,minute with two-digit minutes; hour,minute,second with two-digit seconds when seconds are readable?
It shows 2,38
